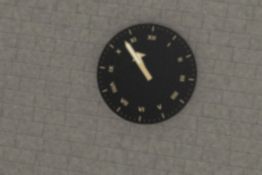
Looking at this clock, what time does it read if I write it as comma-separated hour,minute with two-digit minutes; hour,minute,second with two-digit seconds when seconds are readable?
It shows 10,53
